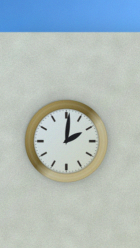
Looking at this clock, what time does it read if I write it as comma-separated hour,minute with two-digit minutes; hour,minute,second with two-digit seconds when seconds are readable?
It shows 2,01
